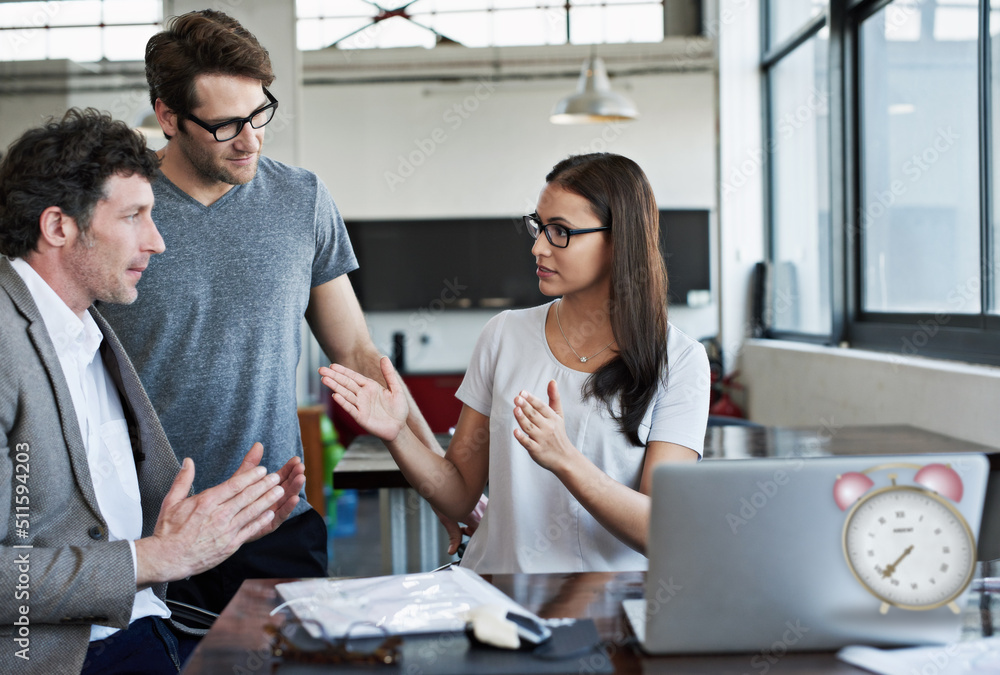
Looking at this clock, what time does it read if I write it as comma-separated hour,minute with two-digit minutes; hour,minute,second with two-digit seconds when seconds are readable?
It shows 7,38
